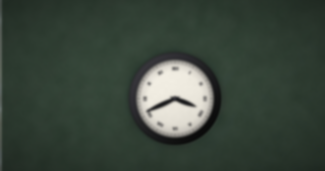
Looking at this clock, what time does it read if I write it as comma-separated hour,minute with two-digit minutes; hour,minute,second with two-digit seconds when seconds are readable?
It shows 3,41
